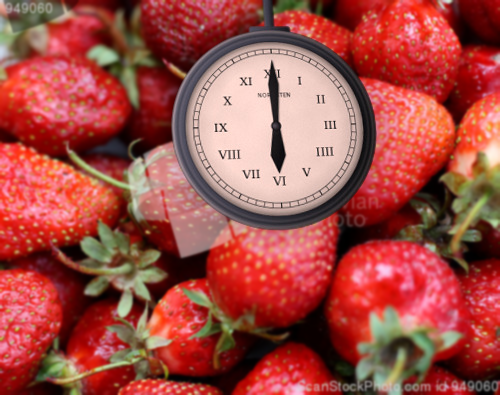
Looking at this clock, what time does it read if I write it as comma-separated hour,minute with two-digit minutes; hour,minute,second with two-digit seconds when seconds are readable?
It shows 6,00
